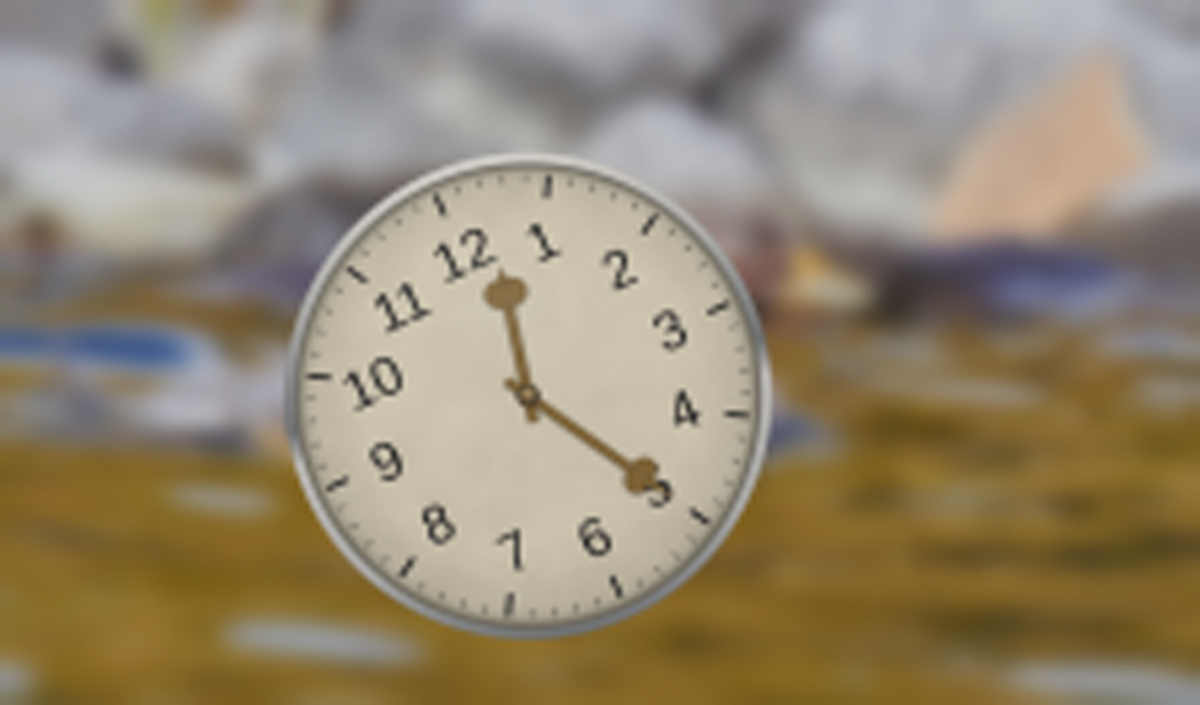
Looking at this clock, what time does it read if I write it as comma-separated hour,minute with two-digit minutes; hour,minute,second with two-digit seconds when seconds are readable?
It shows 12,25
